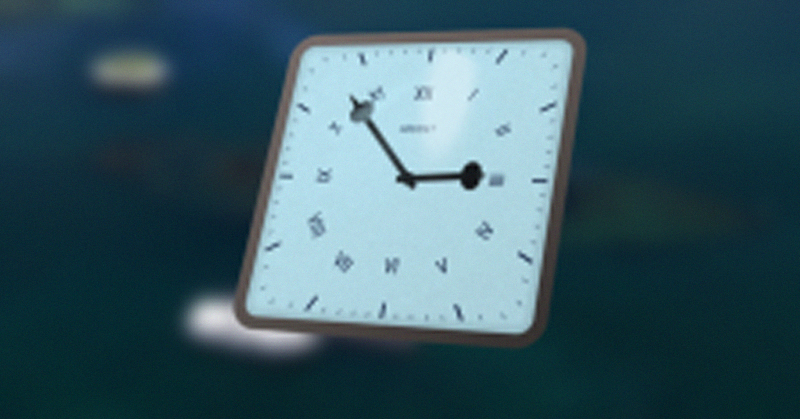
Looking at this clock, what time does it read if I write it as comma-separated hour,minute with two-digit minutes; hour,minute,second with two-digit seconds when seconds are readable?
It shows 2,53
